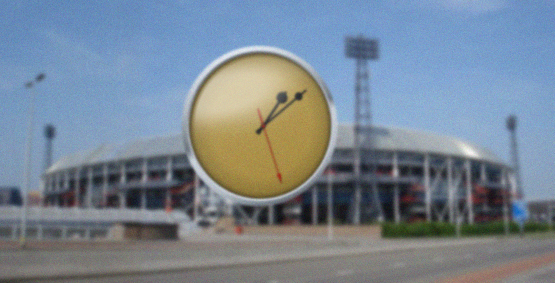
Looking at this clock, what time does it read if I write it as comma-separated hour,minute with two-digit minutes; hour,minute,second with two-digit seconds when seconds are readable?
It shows 1,08,27
